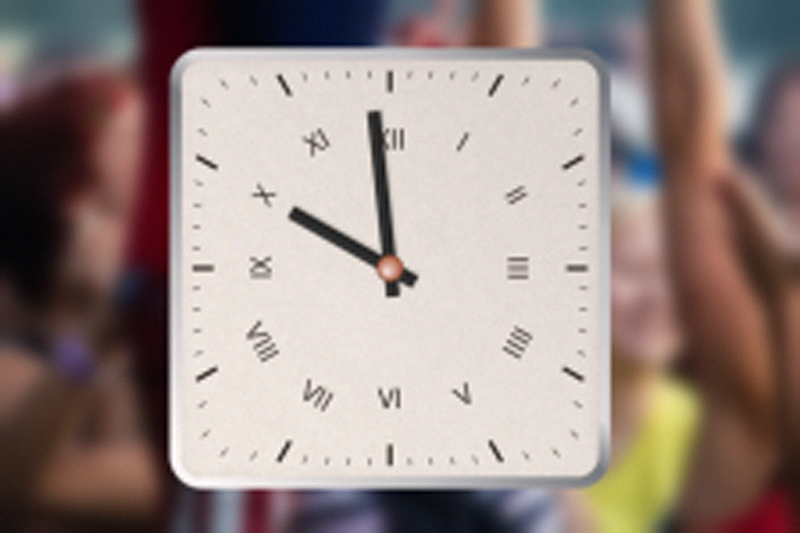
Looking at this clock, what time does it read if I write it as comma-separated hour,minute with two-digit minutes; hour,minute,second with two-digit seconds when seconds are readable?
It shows 9,59
